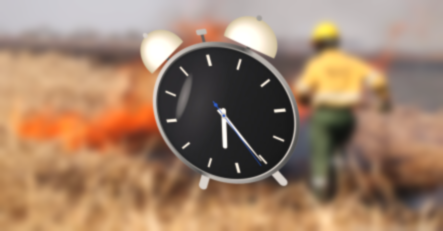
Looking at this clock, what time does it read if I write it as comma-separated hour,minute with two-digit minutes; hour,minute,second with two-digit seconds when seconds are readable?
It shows 6,25,26
